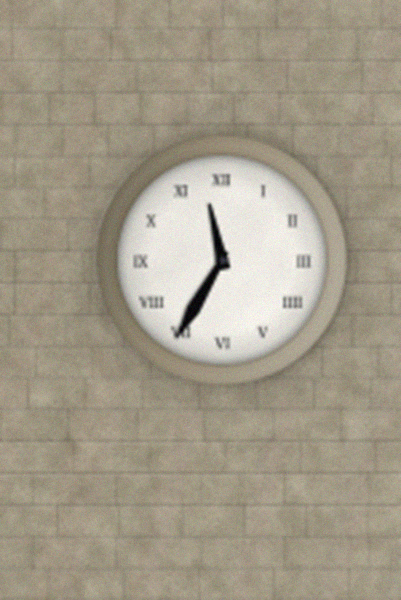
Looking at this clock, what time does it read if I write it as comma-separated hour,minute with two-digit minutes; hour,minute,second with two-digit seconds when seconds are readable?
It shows 11,35
